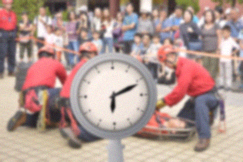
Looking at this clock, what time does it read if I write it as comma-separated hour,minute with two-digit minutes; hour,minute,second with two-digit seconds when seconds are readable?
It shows 6,11
